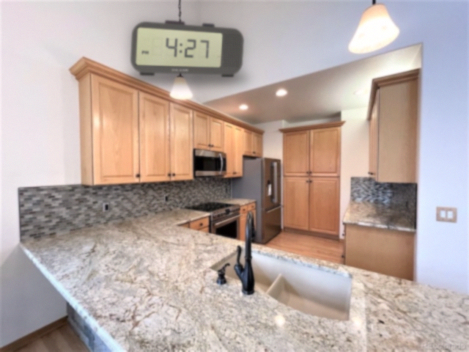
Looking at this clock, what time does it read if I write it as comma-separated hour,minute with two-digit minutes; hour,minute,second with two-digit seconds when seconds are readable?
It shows 4,27
